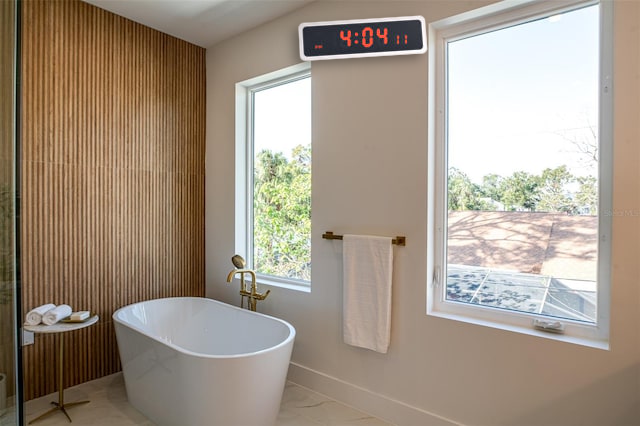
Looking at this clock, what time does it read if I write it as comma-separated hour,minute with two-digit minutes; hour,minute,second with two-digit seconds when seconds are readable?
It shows 4,04,11
